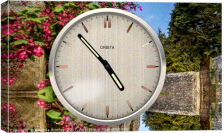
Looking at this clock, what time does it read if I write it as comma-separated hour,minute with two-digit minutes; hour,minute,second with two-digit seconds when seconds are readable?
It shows 4,53
